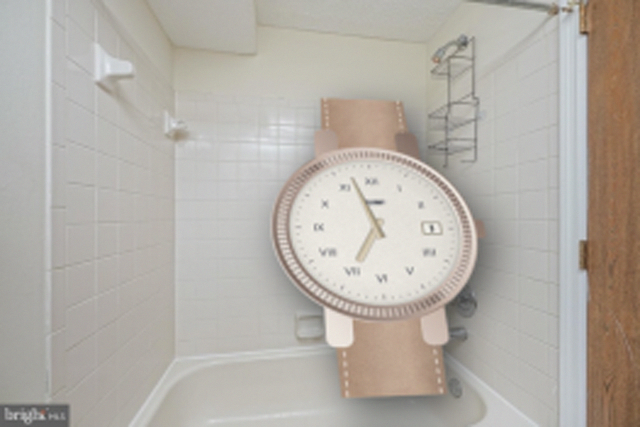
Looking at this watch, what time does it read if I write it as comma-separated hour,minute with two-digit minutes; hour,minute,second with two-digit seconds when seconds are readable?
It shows 6,57
